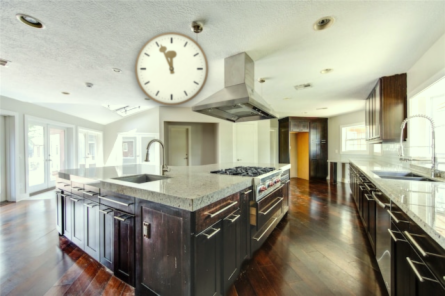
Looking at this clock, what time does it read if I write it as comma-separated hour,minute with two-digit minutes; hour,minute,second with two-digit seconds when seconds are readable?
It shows 11,56
